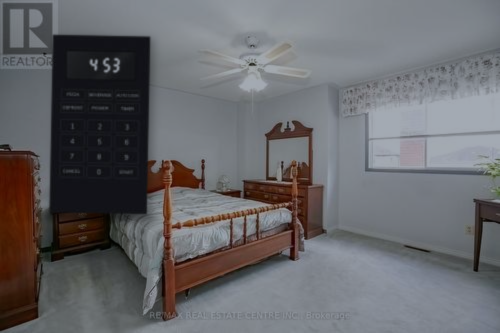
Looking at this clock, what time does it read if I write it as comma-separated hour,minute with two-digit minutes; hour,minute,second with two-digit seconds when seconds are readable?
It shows 4,53
